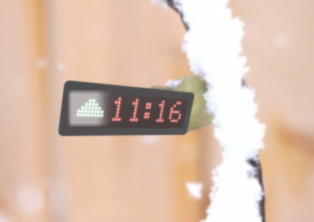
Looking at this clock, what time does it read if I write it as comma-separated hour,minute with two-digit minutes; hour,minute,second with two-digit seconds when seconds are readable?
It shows 11,16
